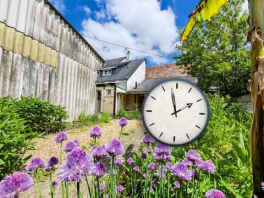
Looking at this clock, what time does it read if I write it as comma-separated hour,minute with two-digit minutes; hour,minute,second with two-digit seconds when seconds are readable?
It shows 1,58
